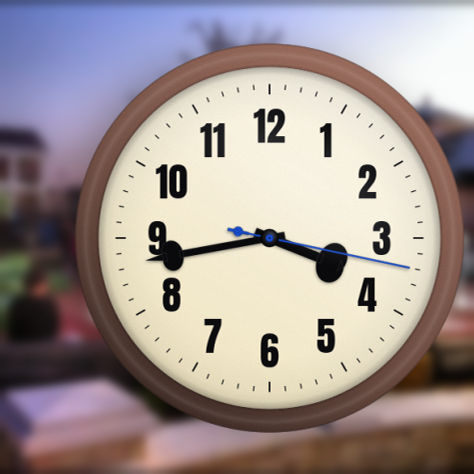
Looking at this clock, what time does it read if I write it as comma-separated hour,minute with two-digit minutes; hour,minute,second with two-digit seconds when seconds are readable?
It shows 3,43,17
